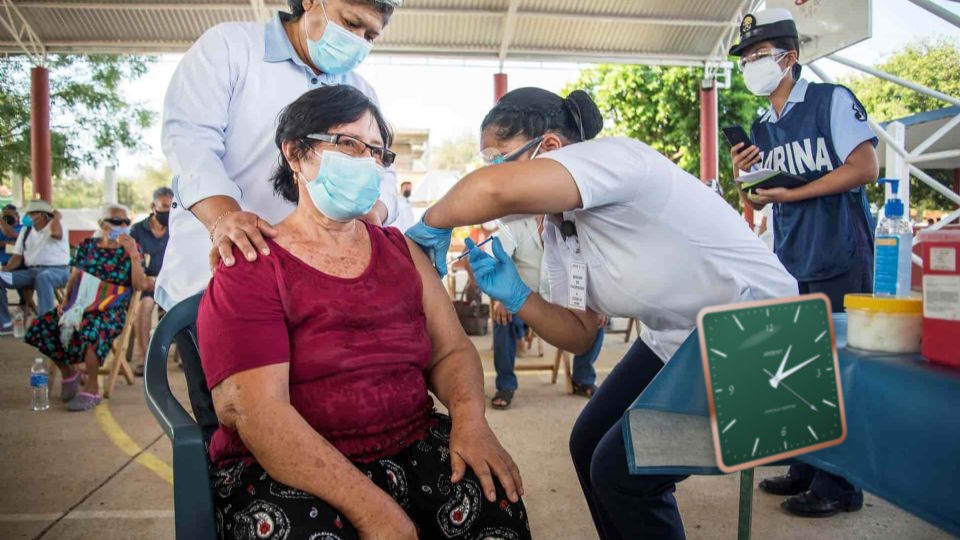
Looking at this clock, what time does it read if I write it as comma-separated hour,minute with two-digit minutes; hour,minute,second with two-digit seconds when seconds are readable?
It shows 1,12,22
